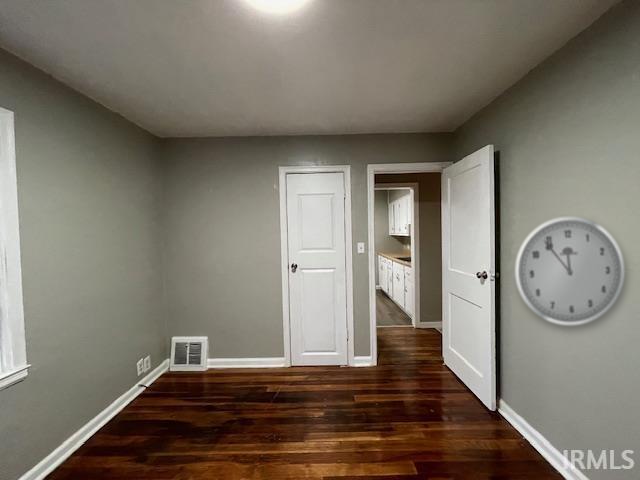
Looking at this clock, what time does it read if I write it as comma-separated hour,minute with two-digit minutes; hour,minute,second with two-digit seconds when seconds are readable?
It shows 11,54
